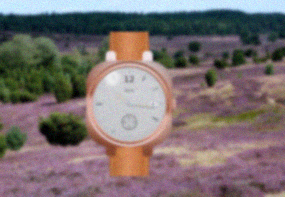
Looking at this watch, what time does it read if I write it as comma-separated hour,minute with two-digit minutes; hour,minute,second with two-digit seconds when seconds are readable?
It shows 10,16
